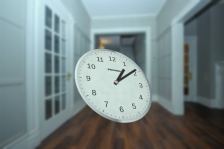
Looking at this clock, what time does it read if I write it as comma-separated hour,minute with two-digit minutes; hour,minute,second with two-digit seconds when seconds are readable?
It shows 1,09
